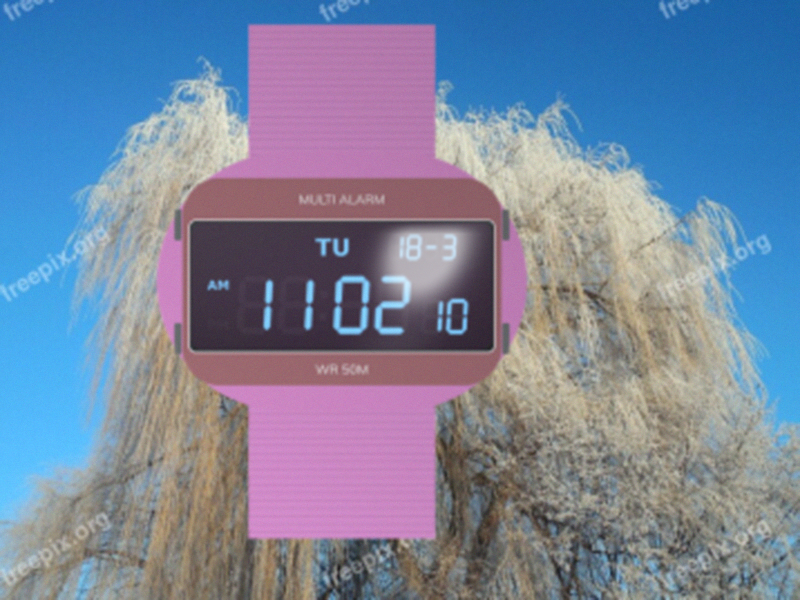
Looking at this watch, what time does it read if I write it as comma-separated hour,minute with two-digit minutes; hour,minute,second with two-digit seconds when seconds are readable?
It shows 11,02,10
